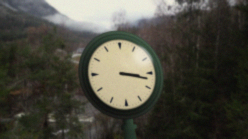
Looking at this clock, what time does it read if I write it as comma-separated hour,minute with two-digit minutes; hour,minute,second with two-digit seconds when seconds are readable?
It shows 3,17
